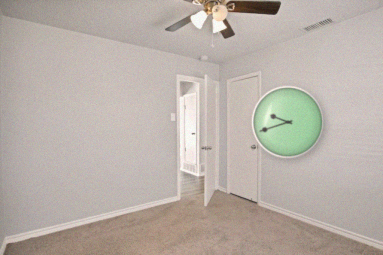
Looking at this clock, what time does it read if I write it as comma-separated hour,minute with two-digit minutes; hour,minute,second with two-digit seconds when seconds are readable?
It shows 9,42
